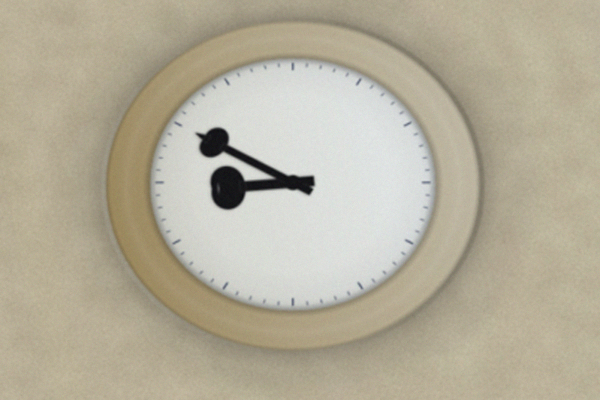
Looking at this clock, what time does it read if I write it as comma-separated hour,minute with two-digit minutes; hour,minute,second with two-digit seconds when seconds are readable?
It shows 8,50
